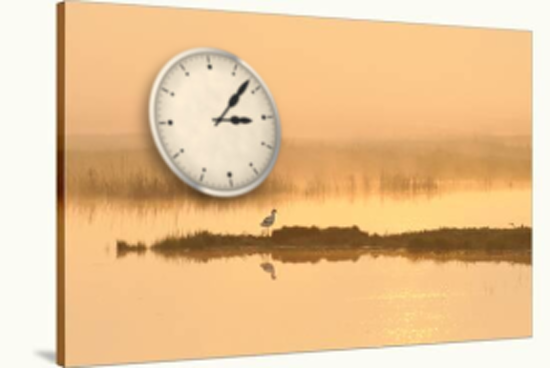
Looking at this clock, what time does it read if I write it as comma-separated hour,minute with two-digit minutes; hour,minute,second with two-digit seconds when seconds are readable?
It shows 3,08
